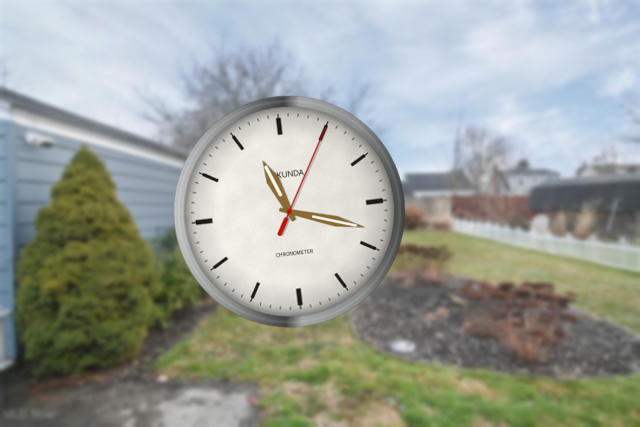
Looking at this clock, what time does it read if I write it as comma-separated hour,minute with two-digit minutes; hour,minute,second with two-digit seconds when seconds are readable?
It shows 11,18,05
